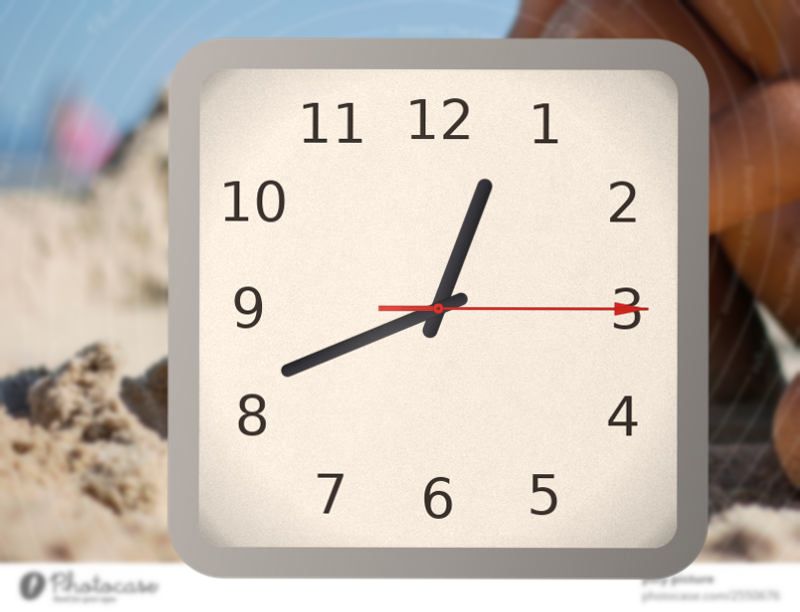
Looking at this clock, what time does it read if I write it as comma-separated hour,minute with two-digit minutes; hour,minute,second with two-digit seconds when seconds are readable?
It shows 12,41,15
